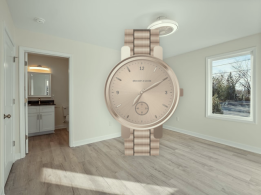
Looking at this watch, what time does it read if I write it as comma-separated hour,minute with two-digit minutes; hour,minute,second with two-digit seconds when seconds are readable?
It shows 7,10
